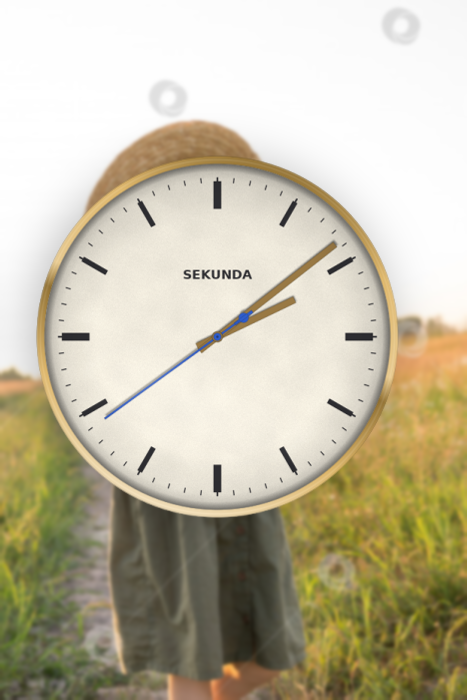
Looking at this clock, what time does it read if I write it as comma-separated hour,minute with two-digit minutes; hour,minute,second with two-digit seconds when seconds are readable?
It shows 2,08,39
